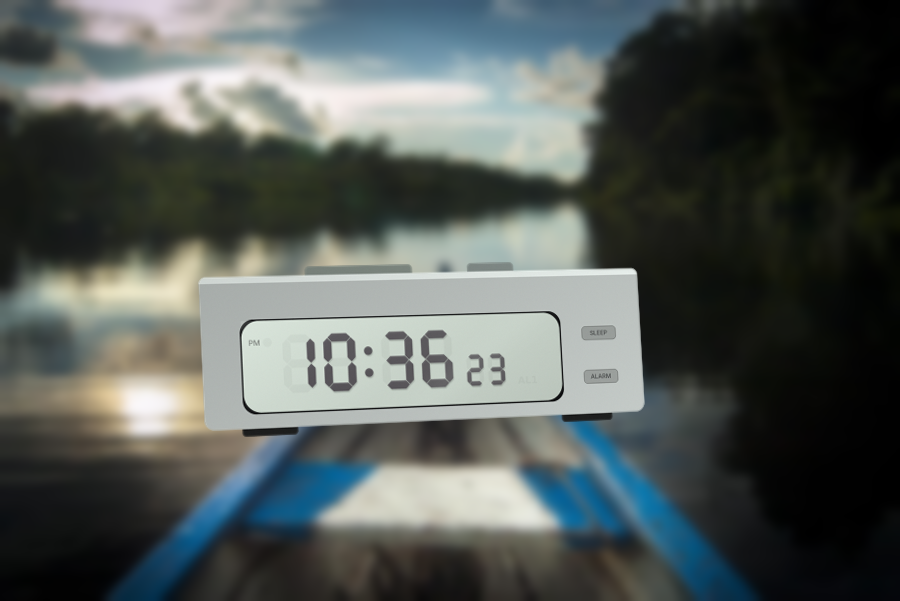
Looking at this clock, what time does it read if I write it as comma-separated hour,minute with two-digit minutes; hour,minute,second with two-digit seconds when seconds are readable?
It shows 10,36,23
